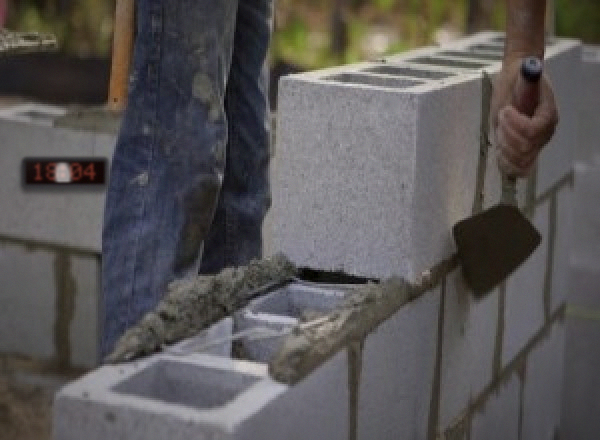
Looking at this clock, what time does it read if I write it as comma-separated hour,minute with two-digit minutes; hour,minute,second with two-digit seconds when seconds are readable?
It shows 18,04
